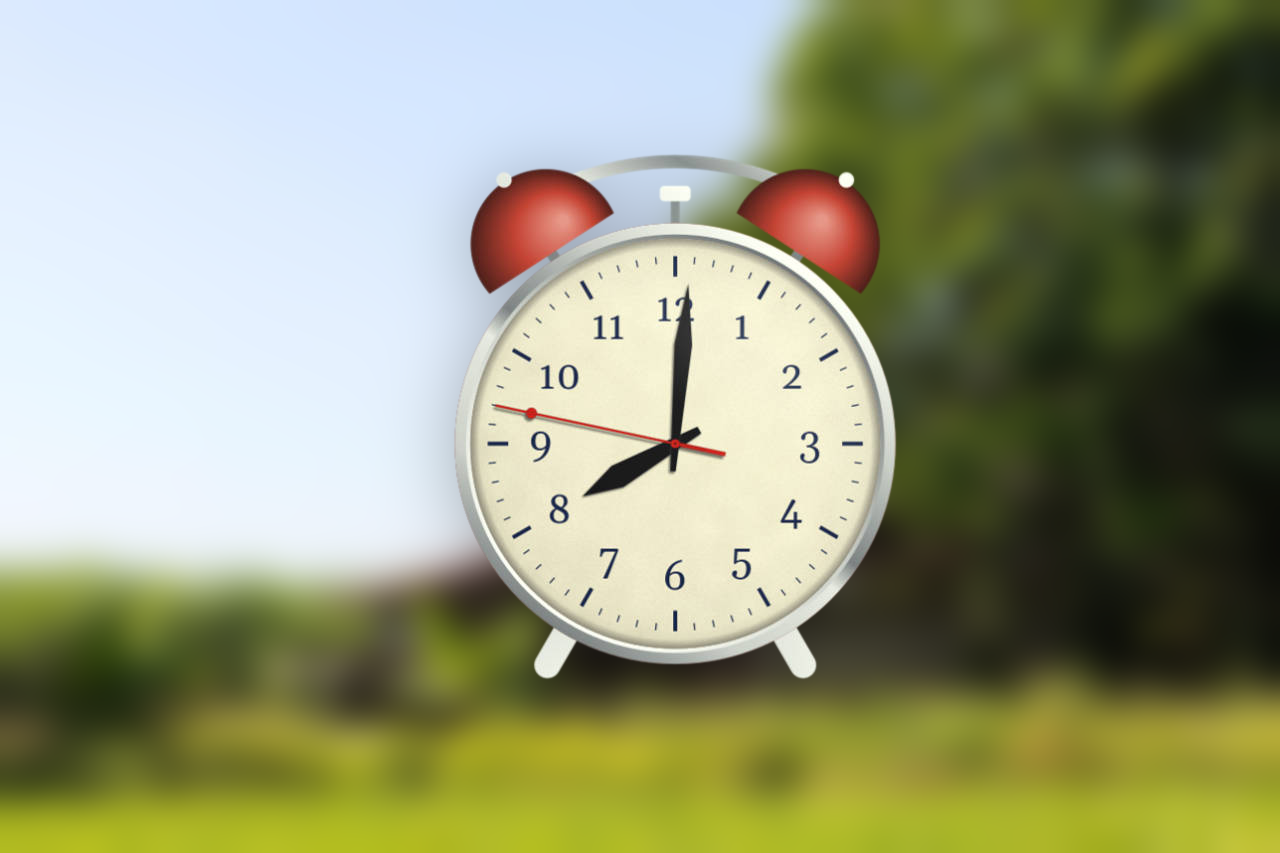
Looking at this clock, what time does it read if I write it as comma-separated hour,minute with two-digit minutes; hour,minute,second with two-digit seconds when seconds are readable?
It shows 8,00,47
